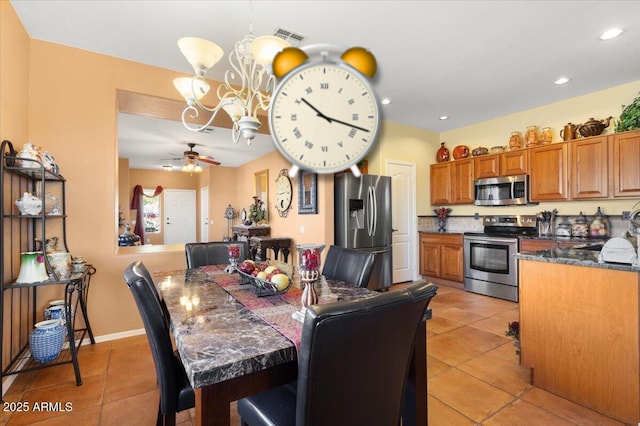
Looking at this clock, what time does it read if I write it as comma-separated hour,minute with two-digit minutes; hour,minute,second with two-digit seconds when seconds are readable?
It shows 10,18
